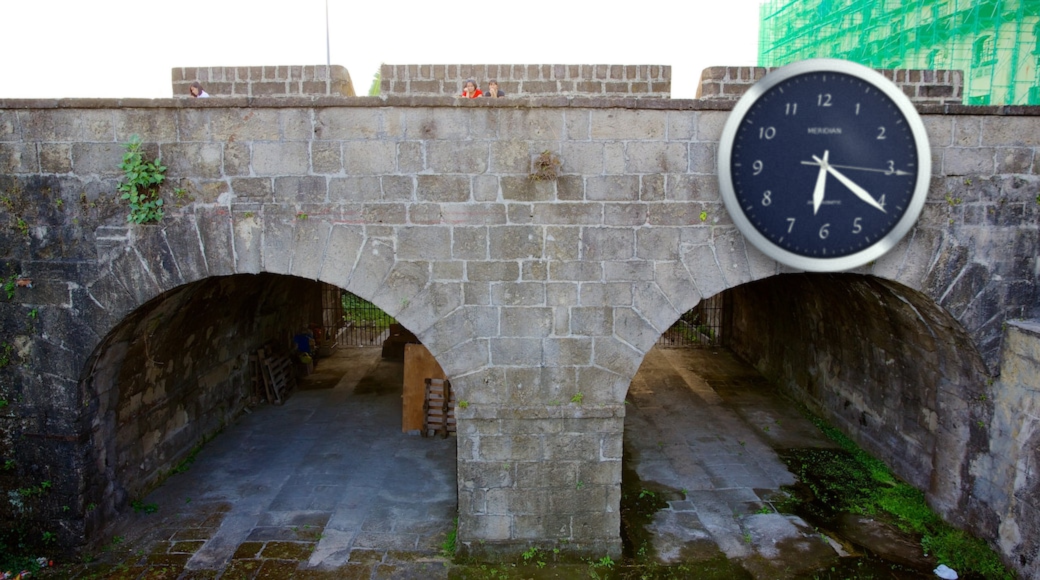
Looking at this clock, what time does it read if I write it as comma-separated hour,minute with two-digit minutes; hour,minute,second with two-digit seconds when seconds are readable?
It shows 6,21,16
